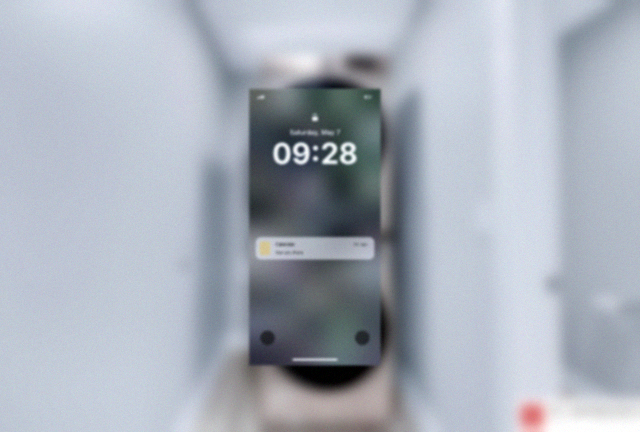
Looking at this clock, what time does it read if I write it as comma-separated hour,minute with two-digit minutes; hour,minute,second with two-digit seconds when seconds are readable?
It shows 9,28
